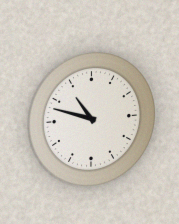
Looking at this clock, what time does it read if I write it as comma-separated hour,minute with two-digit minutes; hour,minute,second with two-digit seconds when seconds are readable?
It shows 10,48
